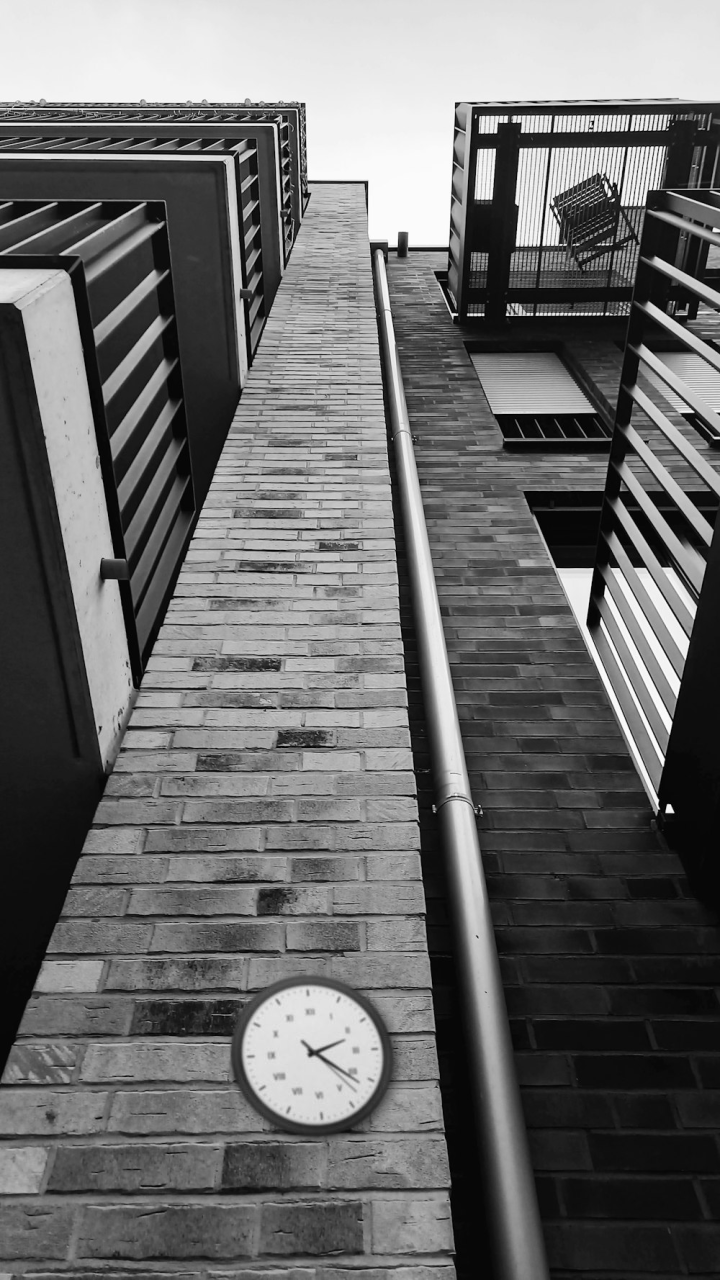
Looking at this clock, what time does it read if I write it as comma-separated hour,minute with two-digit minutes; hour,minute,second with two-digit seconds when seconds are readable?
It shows 2,21,23
